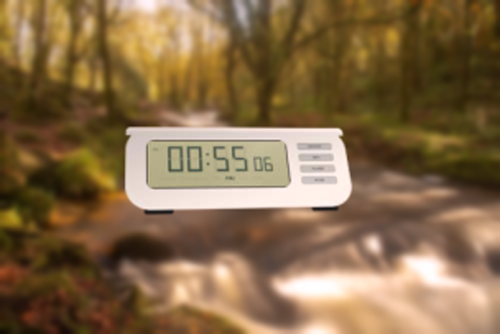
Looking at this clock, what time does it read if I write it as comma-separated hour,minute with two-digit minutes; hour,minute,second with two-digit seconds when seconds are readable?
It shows 0,55,06
